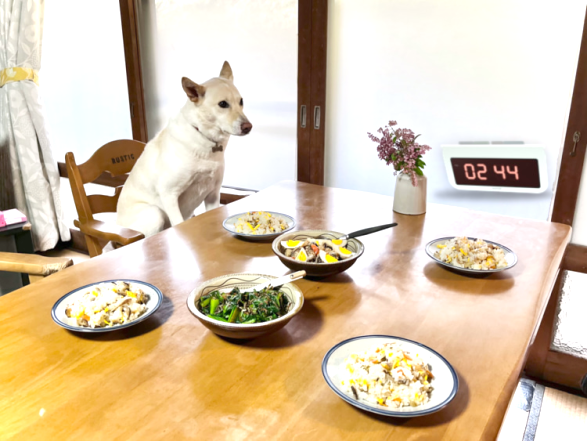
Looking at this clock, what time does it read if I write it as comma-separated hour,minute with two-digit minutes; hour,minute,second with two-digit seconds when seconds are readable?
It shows 2,44
